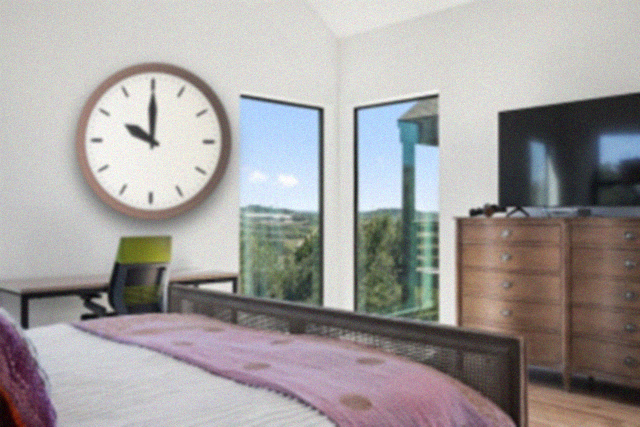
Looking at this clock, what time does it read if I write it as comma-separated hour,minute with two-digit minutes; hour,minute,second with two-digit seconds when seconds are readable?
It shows 10,00
